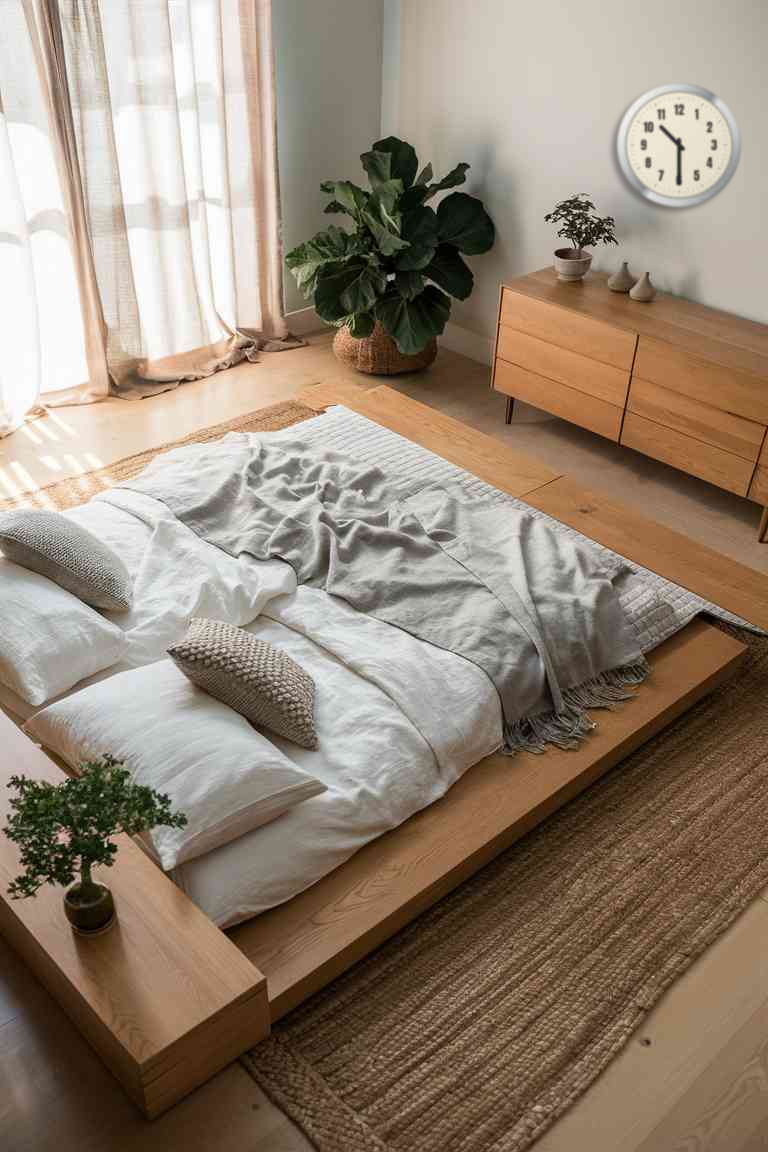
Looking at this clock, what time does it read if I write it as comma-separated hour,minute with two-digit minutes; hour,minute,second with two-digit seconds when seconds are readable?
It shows 10,30
